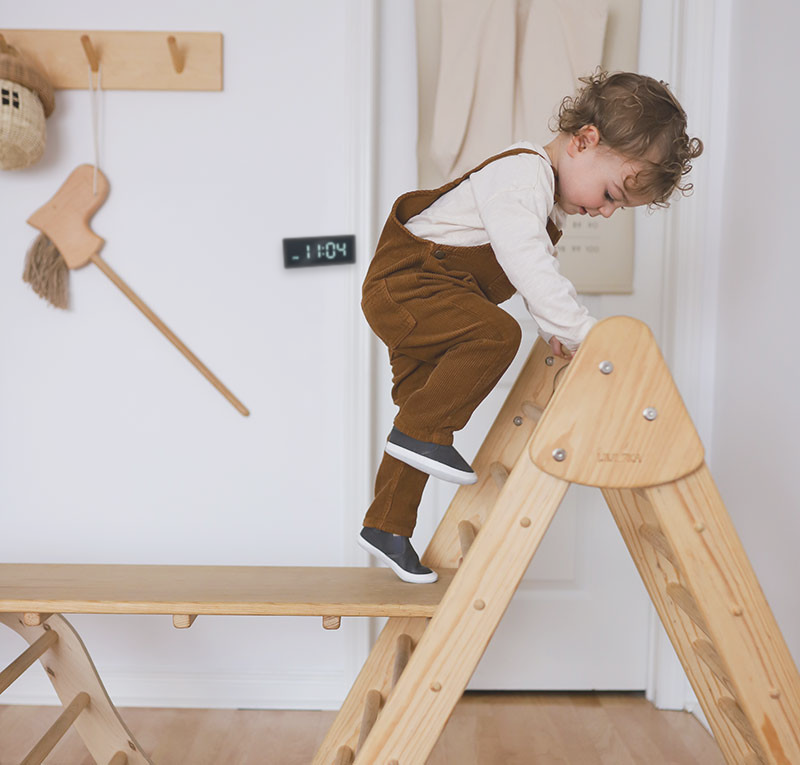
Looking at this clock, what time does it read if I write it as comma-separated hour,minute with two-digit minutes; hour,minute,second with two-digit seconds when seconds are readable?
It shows 11,04
